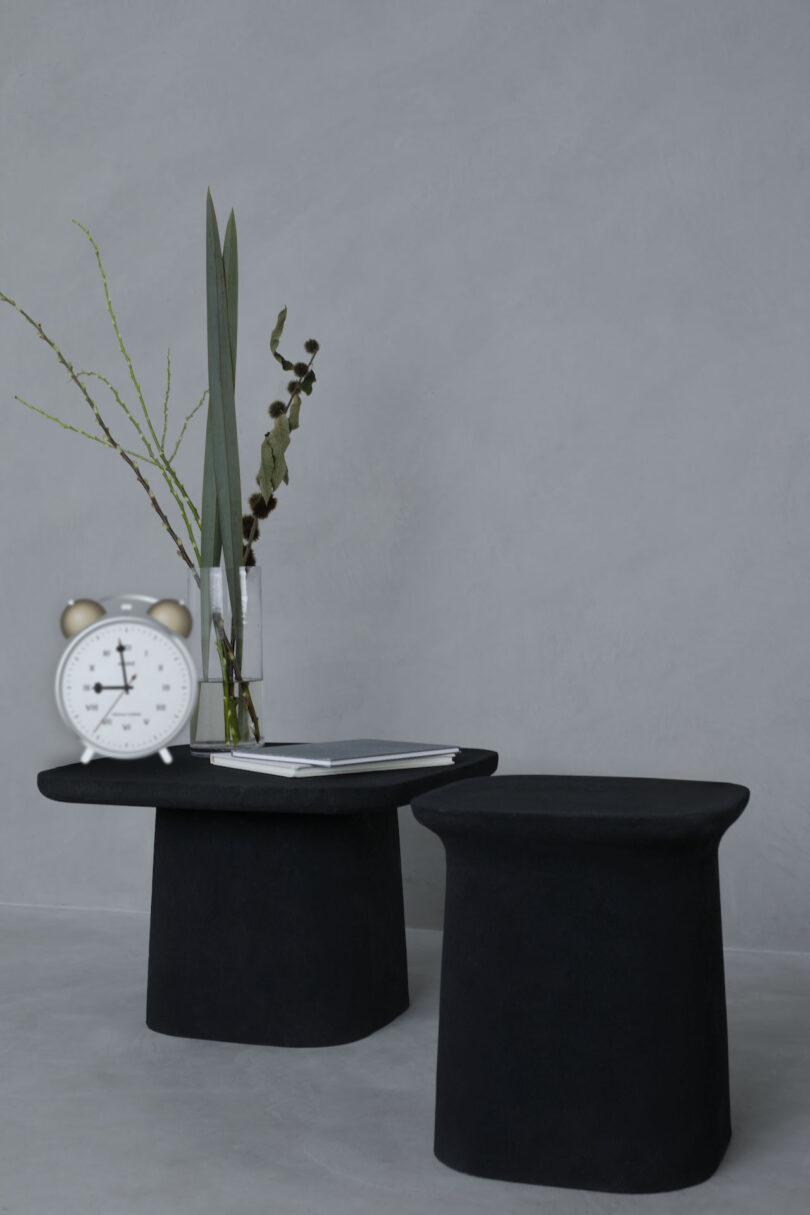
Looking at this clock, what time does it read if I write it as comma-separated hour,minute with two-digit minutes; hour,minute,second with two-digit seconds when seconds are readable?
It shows 8,58,36
